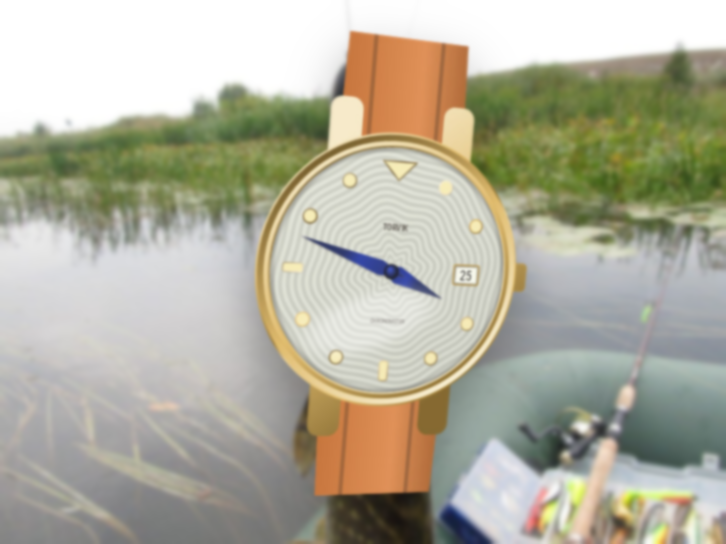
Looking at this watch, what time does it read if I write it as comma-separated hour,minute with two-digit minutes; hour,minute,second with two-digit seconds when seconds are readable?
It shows 3,48
